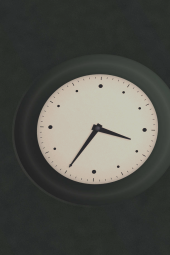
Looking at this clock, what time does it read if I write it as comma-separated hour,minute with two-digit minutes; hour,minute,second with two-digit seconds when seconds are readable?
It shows 3,35
